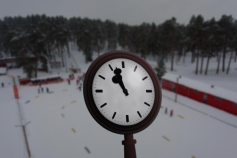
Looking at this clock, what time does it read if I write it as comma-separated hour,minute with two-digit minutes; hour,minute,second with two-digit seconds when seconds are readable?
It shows 10,57
